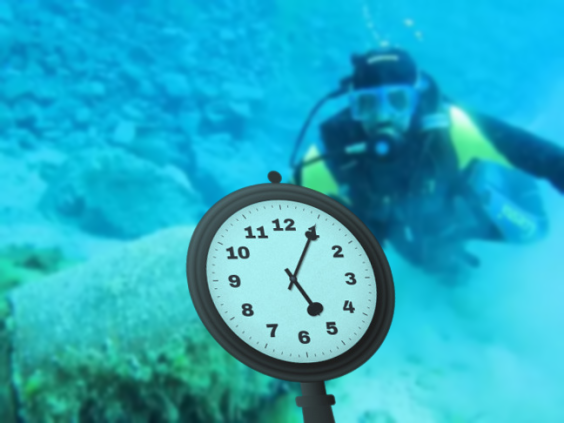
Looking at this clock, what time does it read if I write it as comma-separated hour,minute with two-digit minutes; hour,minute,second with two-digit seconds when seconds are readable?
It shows 5,05
